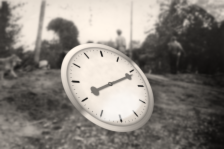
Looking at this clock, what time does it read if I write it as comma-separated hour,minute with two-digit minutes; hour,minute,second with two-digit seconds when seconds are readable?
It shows 8,11
